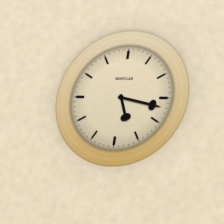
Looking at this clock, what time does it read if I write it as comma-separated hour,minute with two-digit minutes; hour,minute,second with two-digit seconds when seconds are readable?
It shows 5,17
